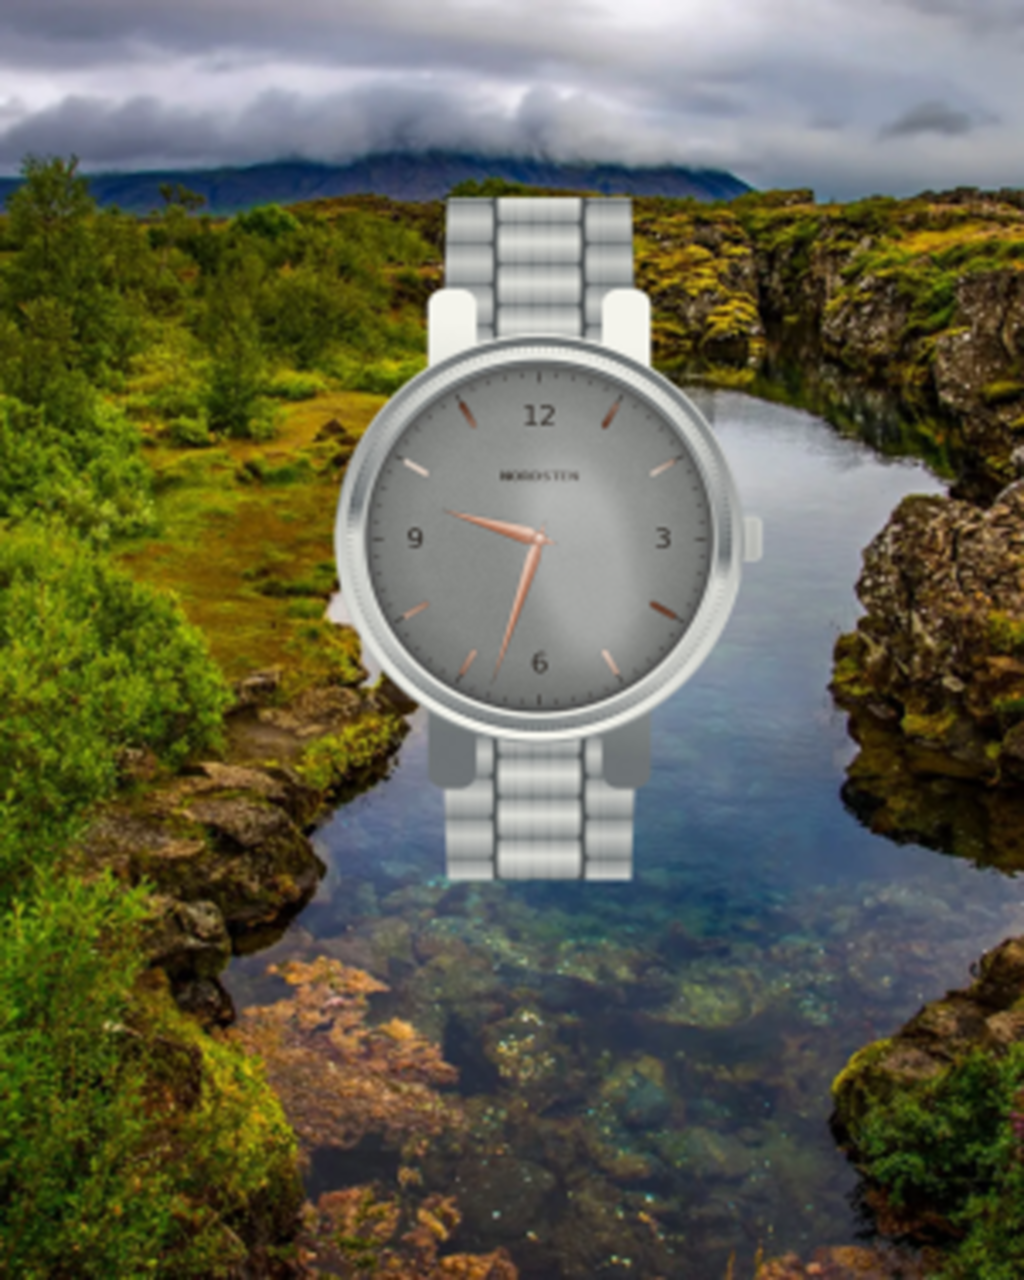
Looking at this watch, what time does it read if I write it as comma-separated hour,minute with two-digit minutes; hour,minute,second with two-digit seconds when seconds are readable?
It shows 9,33
